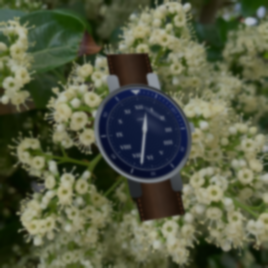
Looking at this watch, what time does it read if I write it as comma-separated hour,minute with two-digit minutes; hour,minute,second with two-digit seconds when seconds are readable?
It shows 12,33
